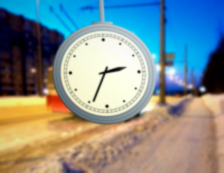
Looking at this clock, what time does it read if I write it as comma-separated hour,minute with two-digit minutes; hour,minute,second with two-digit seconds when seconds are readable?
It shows 2,34
